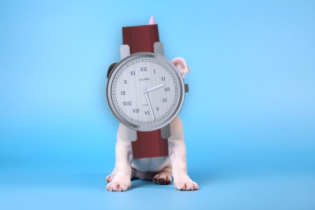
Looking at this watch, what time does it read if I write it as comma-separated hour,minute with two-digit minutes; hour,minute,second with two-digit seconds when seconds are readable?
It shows 2,28
